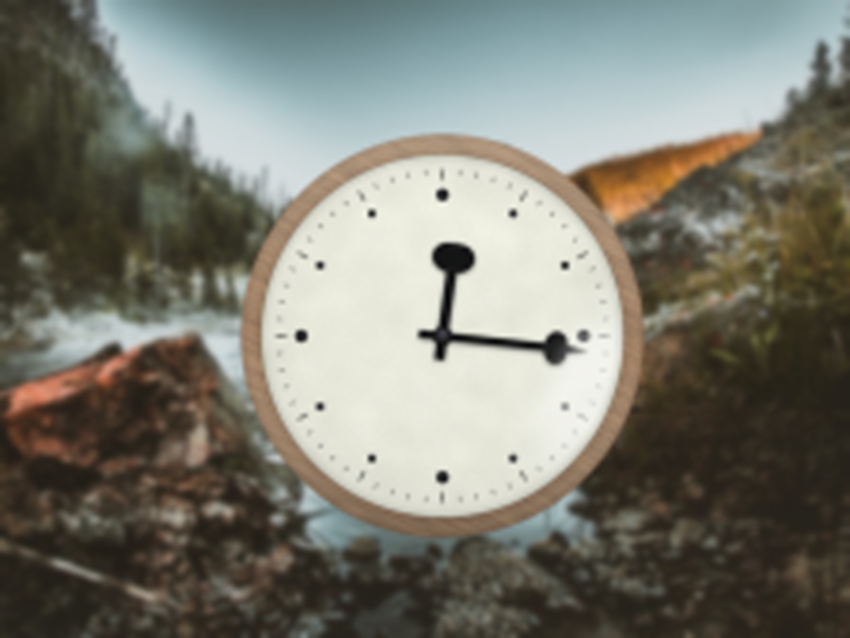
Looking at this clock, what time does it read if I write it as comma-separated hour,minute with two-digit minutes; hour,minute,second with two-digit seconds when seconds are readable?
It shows 12,16
